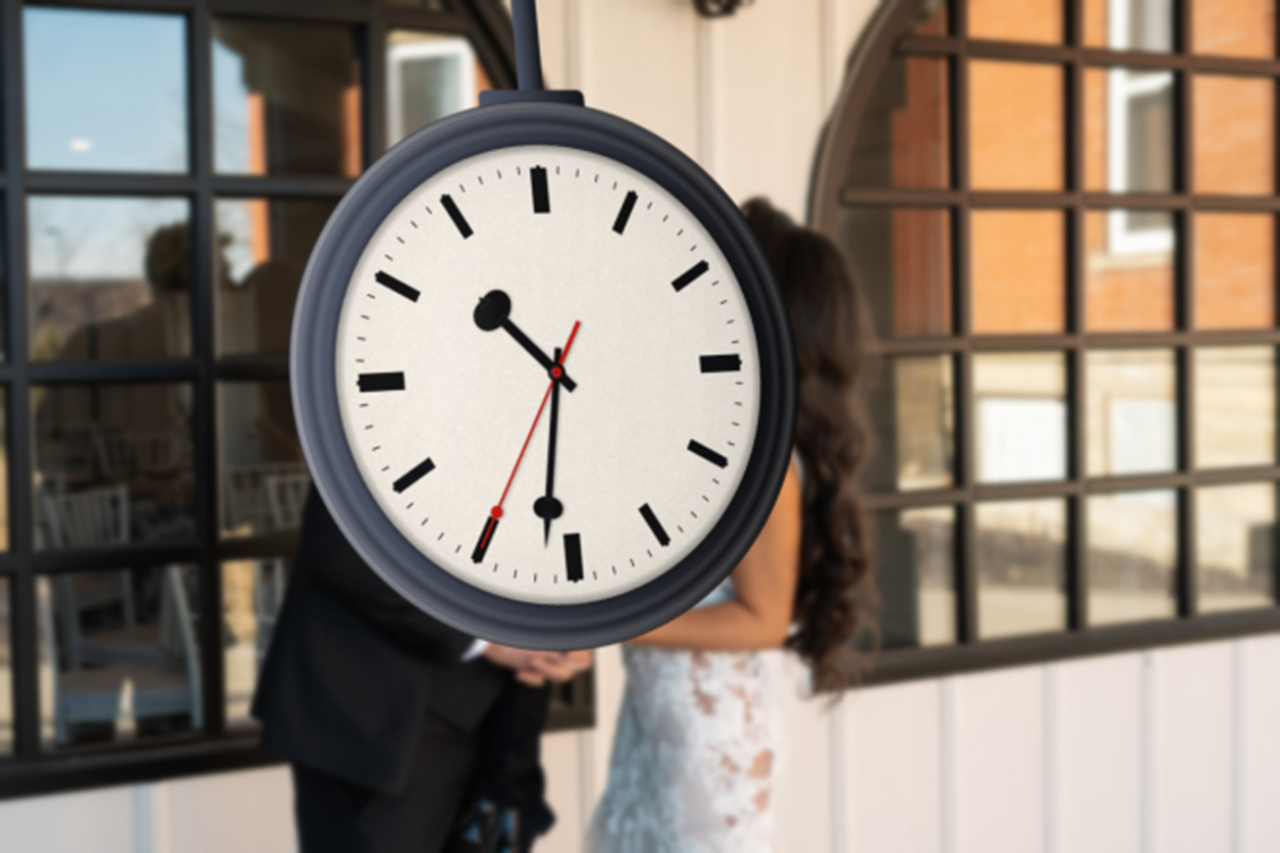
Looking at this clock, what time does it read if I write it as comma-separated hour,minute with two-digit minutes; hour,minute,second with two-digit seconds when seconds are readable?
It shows 10,31,35
